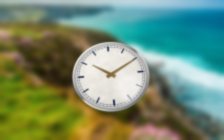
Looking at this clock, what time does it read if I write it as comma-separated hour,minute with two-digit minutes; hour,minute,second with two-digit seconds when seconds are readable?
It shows 10,10
